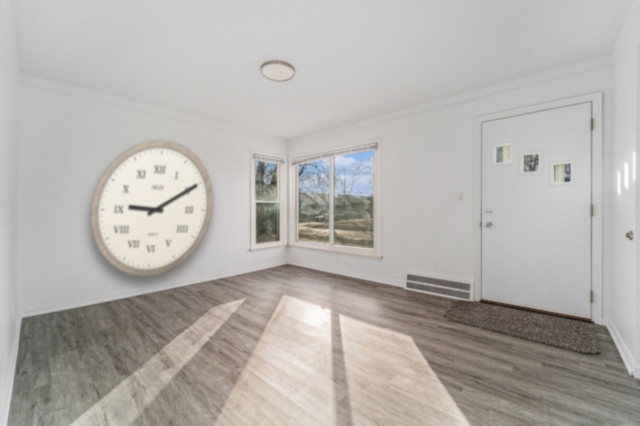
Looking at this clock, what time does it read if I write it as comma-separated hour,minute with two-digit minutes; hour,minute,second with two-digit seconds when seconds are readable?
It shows 9,10
